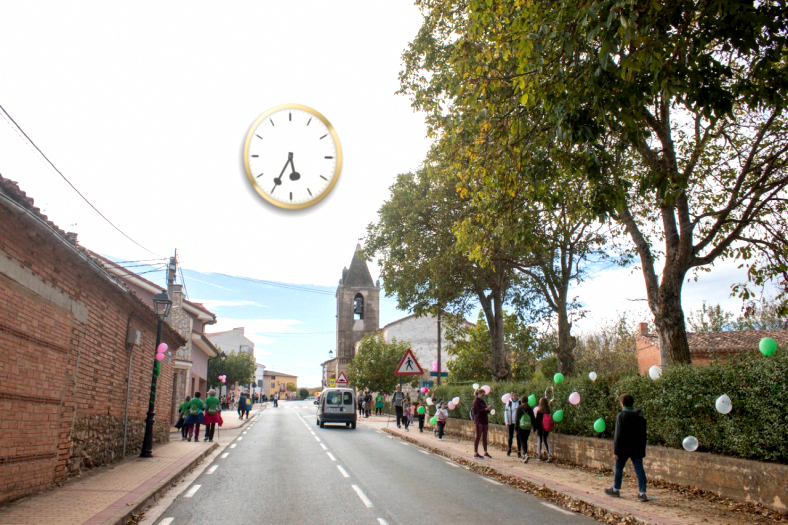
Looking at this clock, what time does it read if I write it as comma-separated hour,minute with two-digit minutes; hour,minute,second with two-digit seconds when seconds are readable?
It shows 5,35
